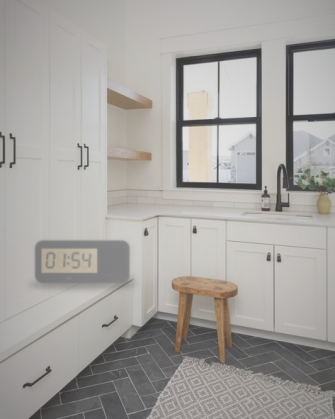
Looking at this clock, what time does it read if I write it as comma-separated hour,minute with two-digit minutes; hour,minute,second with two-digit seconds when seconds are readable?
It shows 1,54
